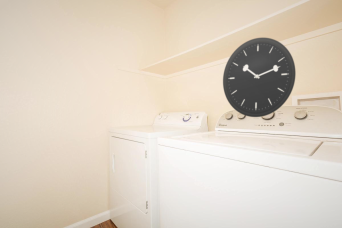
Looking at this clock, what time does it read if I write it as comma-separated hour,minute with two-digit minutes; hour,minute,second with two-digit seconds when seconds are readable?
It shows 10,12
